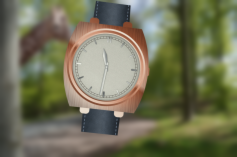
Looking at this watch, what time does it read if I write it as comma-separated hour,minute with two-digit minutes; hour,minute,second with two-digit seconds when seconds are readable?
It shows 11,31
